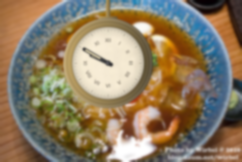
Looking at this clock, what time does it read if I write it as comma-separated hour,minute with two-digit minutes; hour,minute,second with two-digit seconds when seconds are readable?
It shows 9,50
